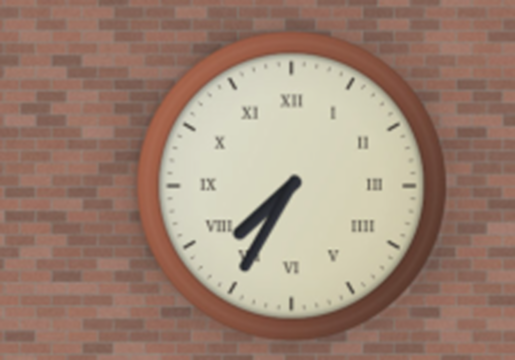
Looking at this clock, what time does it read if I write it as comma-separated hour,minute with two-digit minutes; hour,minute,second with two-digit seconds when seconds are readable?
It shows 7,35
